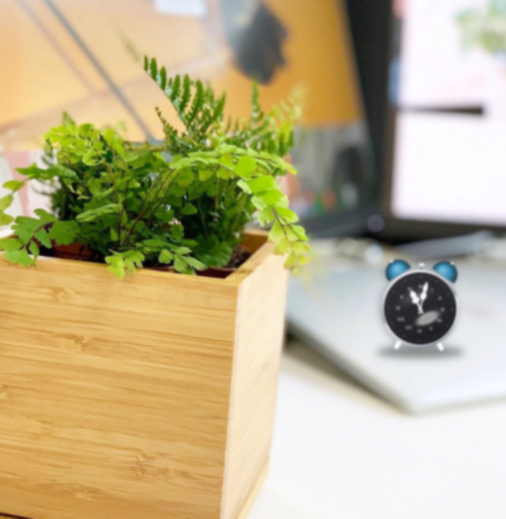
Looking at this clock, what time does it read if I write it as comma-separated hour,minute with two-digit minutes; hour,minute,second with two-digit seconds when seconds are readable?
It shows 11,02
